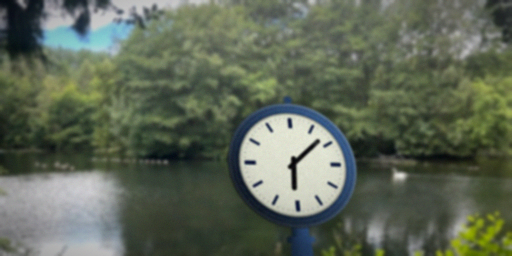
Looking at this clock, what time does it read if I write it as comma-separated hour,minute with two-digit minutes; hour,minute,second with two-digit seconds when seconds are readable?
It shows 6,08
